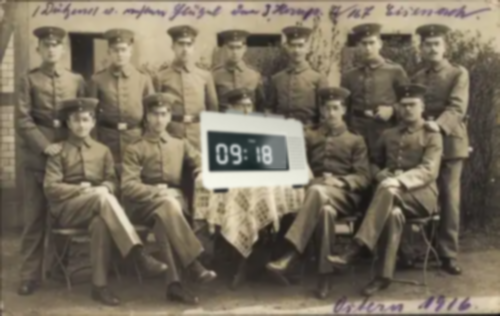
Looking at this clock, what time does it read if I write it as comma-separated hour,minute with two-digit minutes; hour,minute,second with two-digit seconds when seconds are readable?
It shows 9,18
